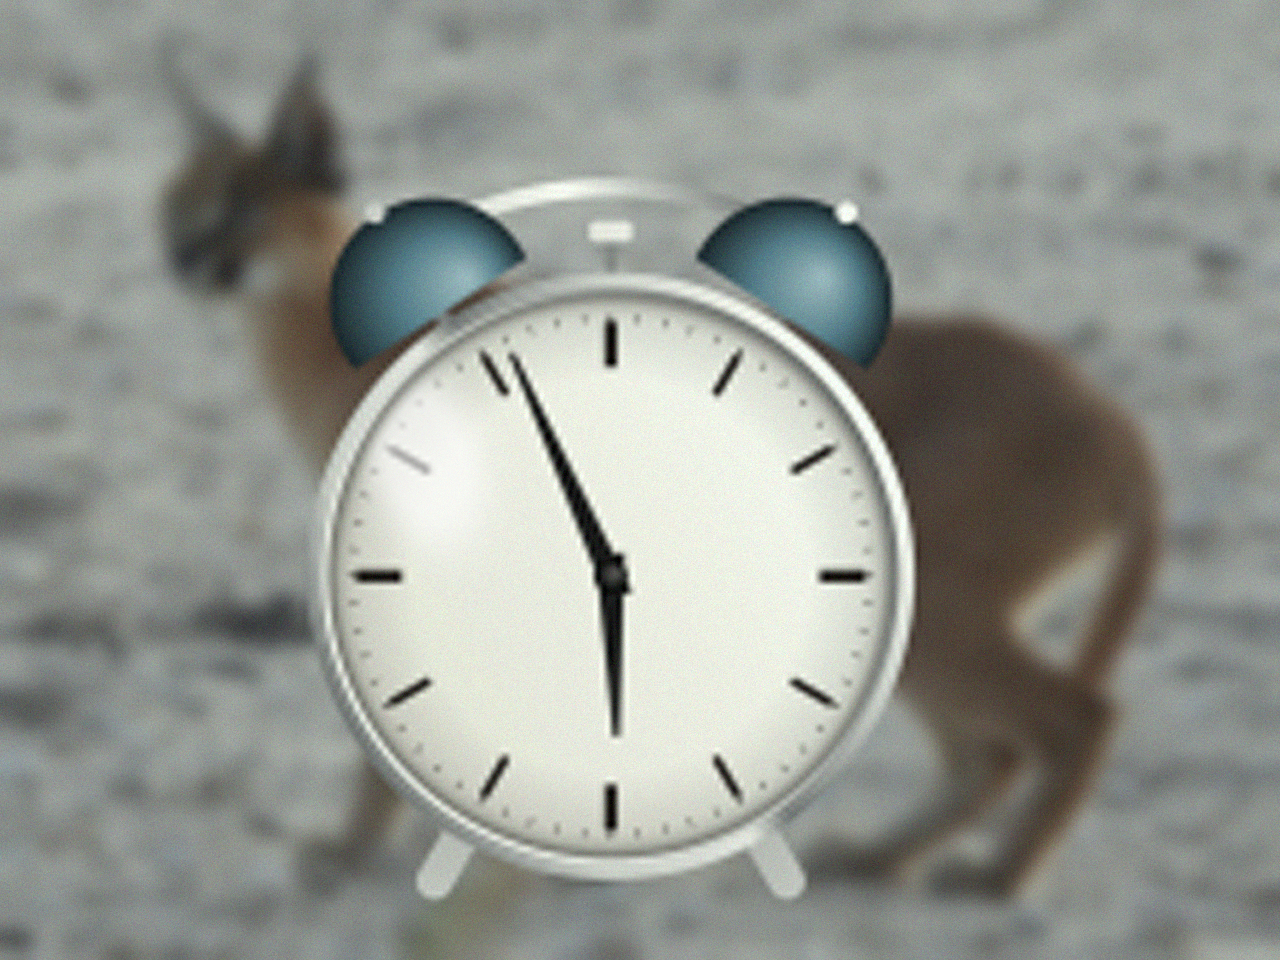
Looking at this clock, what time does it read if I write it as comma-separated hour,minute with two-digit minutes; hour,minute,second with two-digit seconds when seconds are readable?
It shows 5,56
